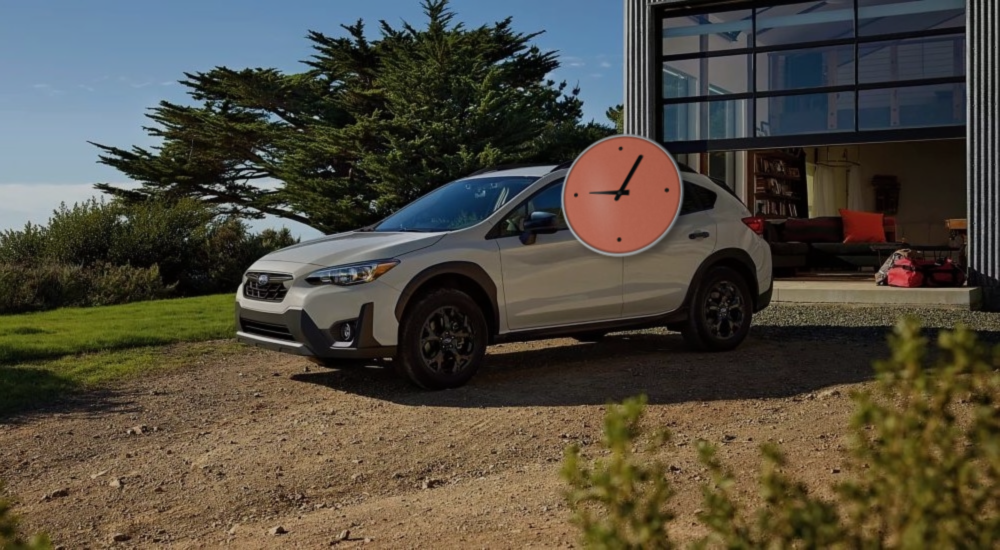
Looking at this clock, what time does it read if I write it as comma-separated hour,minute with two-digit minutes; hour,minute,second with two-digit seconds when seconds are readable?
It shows 9,05
